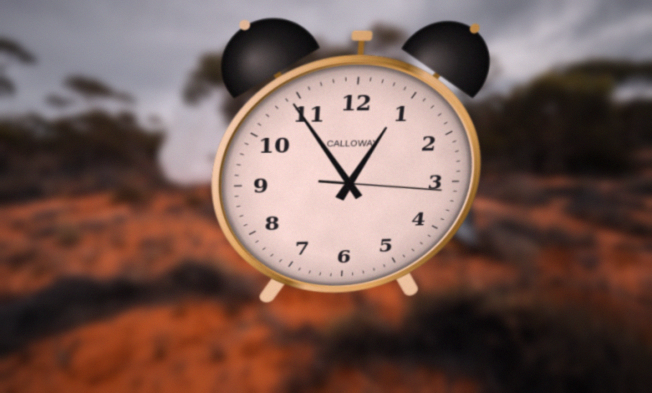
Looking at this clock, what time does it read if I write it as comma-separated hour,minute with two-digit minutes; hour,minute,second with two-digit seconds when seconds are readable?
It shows 12,54,16
